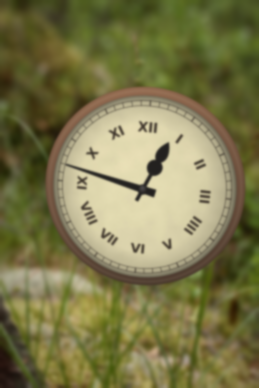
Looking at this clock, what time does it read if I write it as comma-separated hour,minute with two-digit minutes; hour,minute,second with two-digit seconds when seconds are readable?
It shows 12,47
